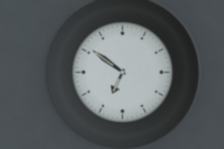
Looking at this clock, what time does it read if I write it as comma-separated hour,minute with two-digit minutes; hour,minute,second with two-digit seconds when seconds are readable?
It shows 6,51
